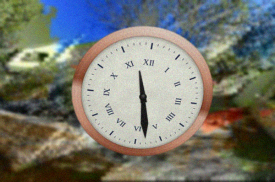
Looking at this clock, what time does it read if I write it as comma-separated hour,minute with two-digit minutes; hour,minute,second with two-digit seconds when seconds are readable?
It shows 11,28
